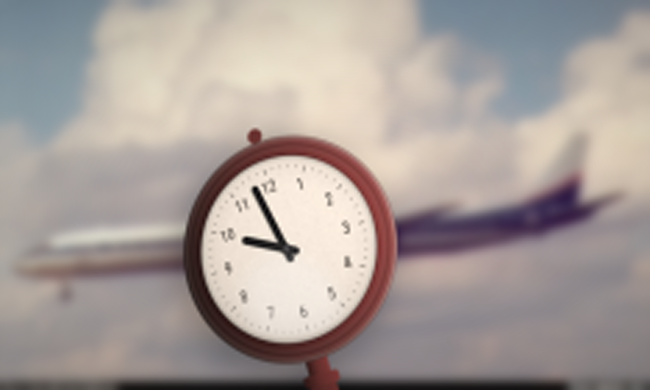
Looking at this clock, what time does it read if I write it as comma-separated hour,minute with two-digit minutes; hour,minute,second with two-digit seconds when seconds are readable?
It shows 9,58
